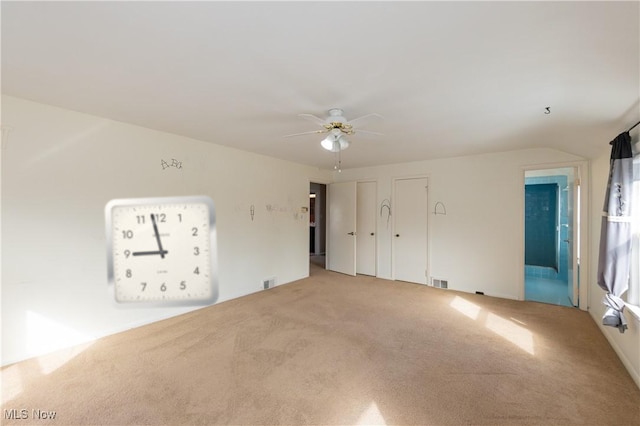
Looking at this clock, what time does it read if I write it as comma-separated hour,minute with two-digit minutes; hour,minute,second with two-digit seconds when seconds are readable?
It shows 8,58
